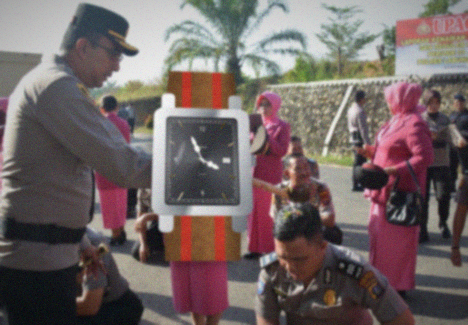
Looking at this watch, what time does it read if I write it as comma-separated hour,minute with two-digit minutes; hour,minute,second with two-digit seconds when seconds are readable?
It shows 3,56
